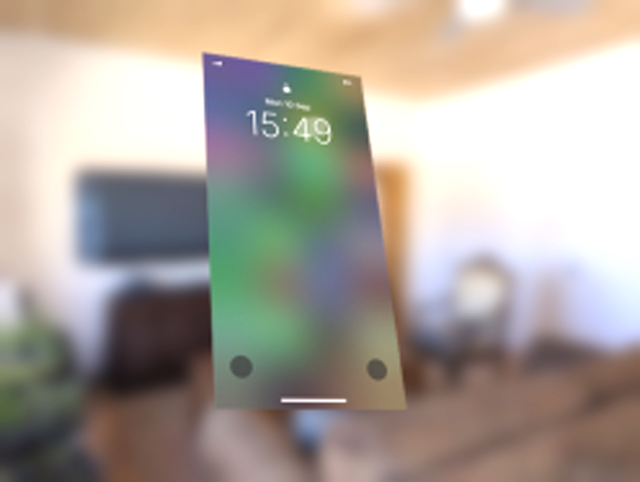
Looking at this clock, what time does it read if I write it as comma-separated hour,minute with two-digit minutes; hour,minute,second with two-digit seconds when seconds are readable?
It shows 15,49
